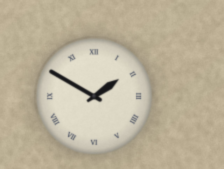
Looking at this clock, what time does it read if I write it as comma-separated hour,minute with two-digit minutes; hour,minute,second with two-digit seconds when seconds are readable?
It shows 1,50
